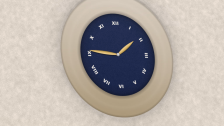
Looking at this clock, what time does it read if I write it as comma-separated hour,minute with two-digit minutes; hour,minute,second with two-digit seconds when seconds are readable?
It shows 1,46
